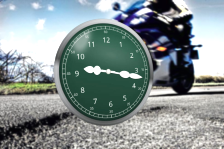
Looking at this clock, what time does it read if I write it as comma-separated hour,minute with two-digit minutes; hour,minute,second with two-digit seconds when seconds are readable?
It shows 9,17
